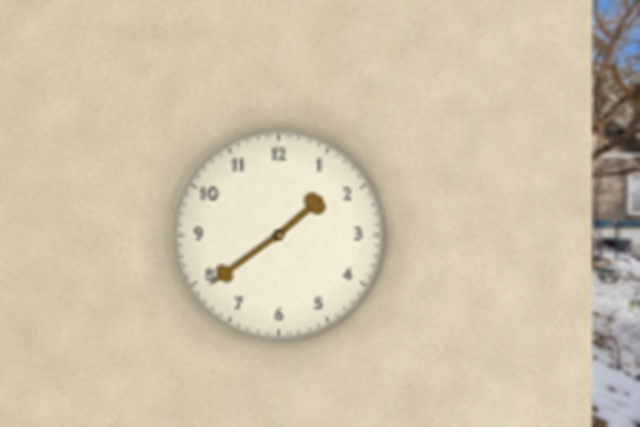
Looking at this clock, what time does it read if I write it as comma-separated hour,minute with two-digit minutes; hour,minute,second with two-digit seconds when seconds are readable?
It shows 1,39
